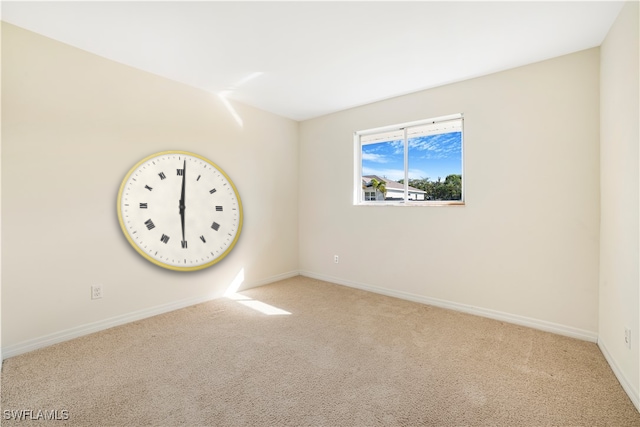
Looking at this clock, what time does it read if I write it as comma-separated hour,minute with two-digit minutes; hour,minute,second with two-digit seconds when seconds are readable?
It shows 6,01
